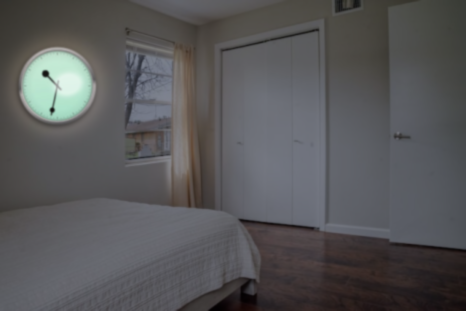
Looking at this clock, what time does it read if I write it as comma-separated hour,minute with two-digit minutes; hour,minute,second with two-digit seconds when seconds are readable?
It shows 10,32
